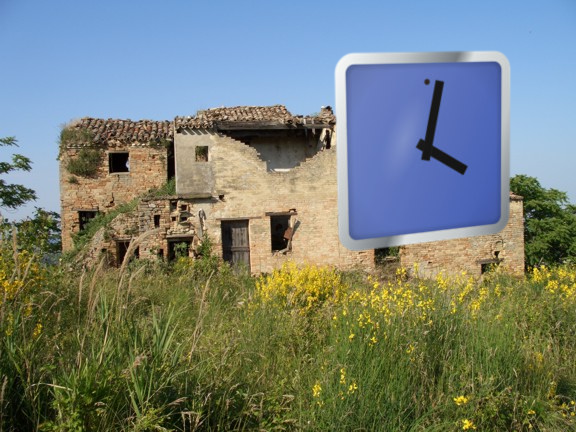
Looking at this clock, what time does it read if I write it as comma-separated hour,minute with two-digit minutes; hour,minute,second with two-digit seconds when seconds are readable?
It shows 4,02
